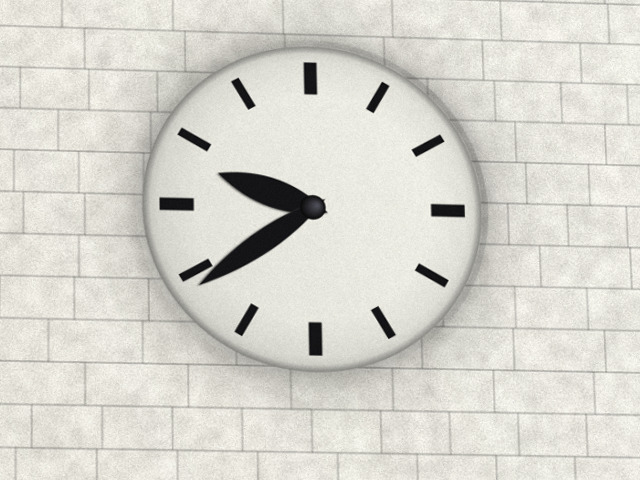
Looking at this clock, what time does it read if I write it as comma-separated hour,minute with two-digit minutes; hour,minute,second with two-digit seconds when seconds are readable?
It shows 9,39
